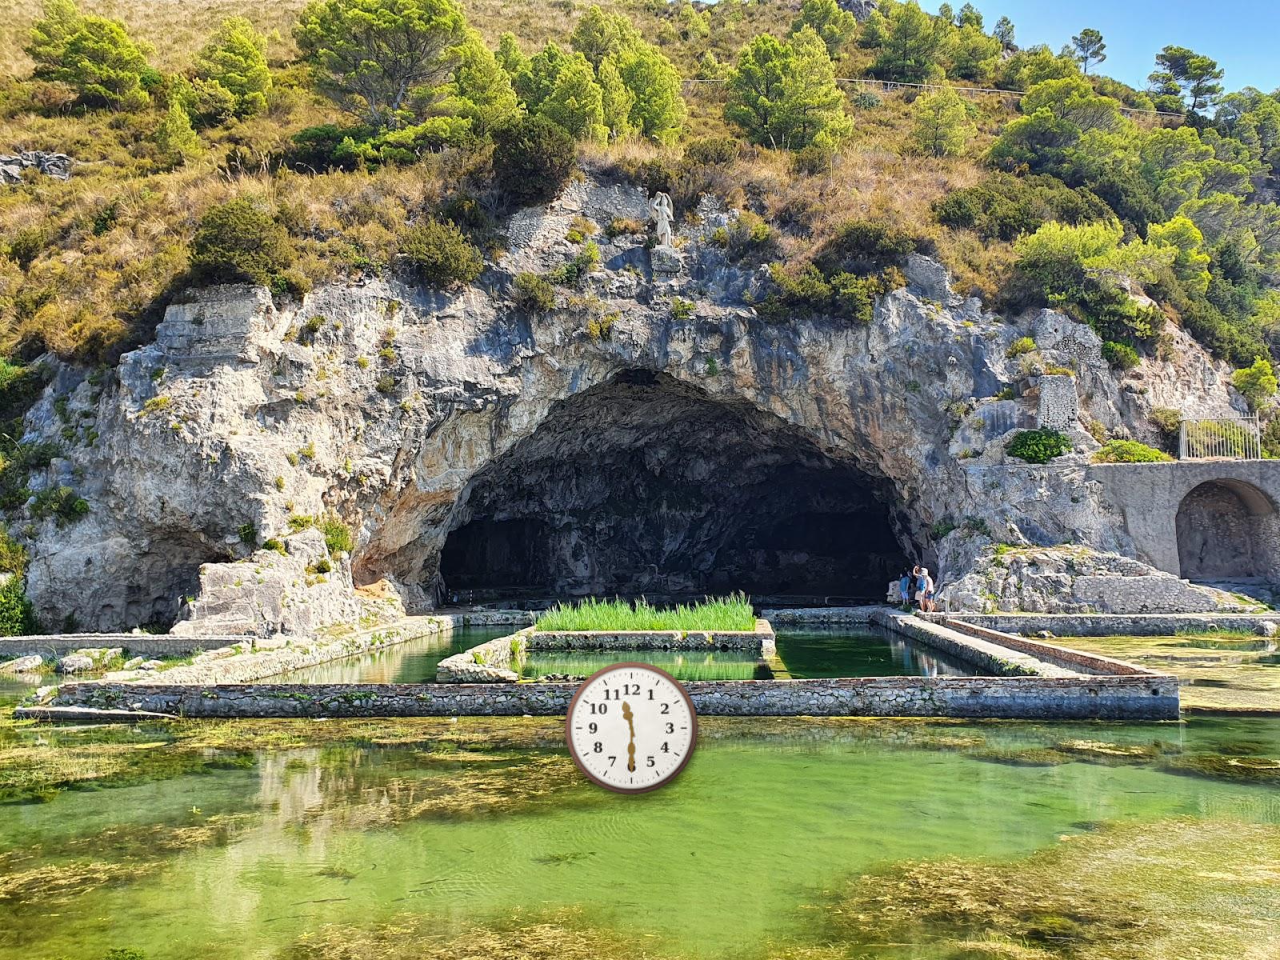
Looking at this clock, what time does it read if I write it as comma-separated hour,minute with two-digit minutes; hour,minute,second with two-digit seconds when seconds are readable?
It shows 11,30
